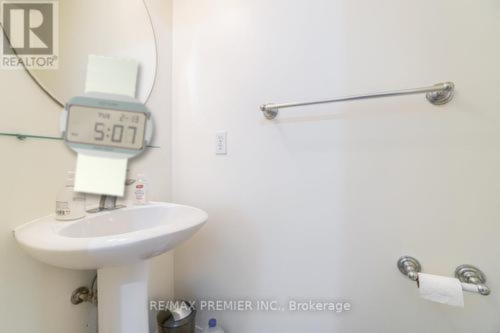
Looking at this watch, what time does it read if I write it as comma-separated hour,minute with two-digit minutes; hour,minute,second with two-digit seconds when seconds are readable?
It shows 5,07
